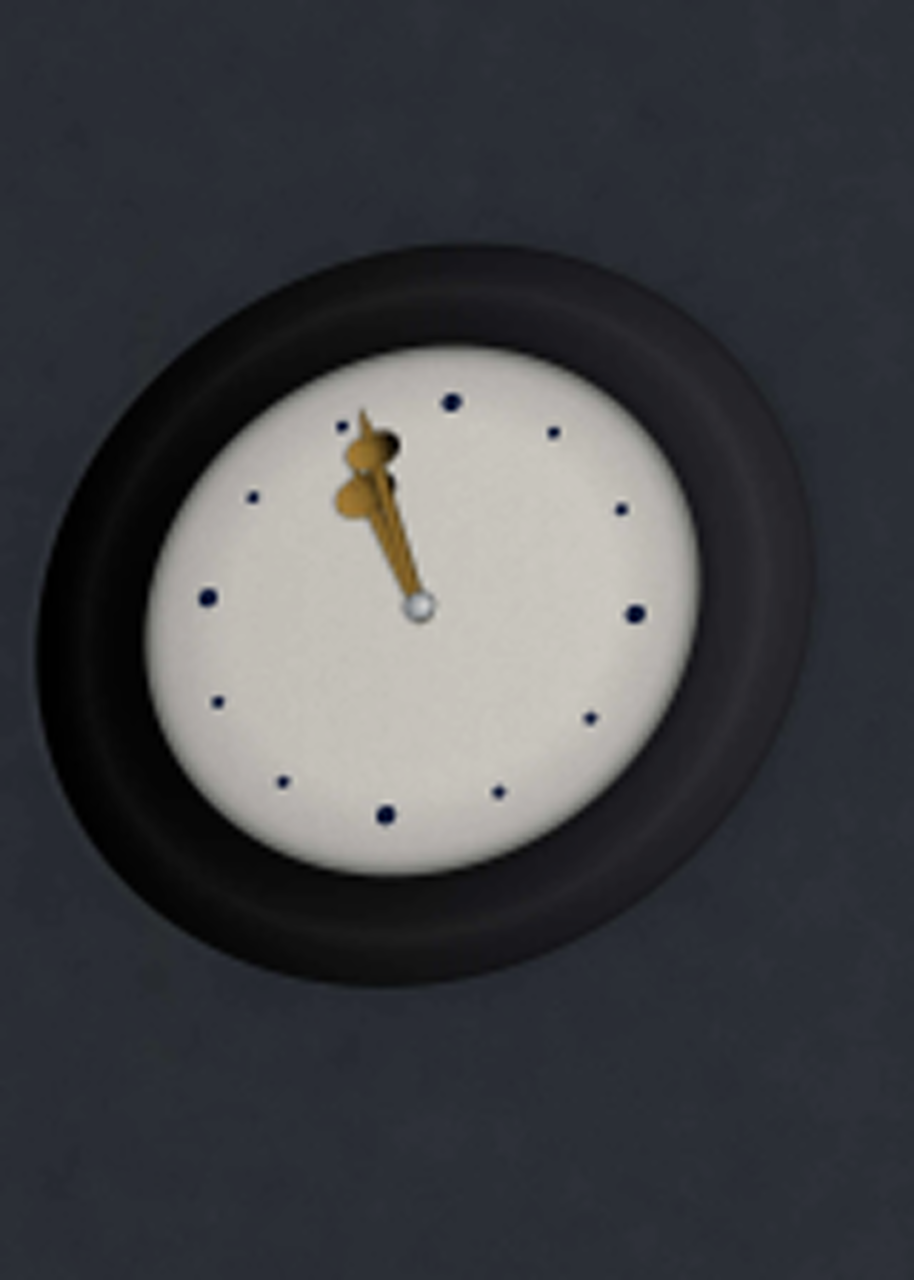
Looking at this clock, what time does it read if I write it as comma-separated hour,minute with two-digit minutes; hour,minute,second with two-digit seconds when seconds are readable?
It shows 10,56
